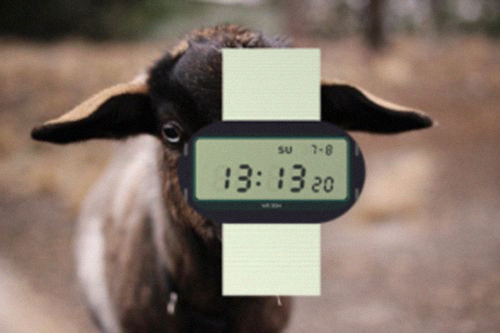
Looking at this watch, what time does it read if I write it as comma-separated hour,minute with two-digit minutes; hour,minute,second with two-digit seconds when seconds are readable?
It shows 13,13,20
